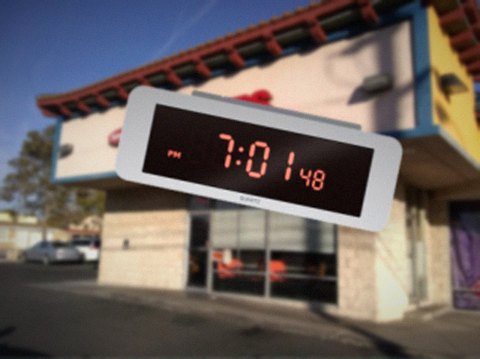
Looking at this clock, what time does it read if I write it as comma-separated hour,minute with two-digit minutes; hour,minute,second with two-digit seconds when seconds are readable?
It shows 7,01,48
